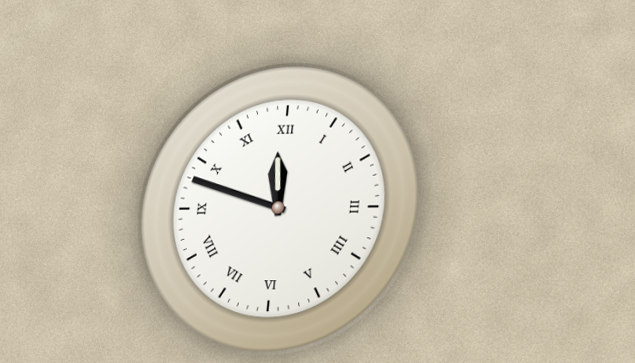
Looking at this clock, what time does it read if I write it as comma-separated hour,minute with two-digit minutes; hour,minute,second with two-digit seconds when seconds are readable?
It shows 11,48
